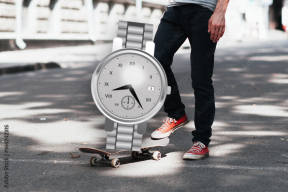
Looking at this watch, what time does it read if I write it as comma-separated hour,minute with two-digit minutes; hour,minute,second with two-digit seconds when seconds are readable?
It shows 8,24
